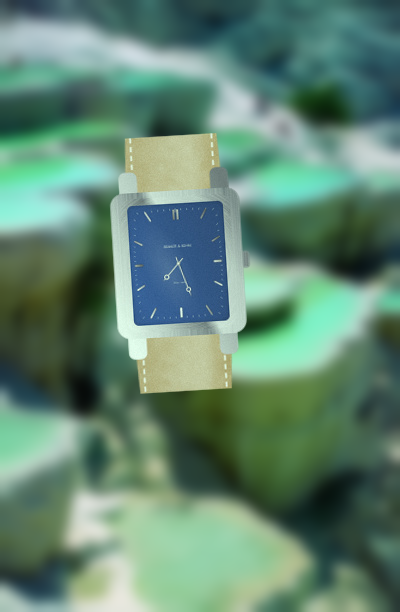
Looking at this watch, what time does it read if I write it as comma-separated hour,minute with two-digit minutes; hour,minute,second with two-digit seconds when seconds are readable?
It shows 7,27
